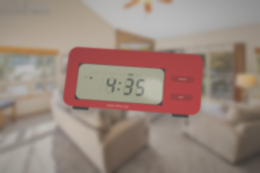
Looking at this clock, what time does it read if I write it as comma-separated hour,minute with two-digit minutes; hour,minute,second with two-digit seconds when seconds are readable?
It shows 4,35
